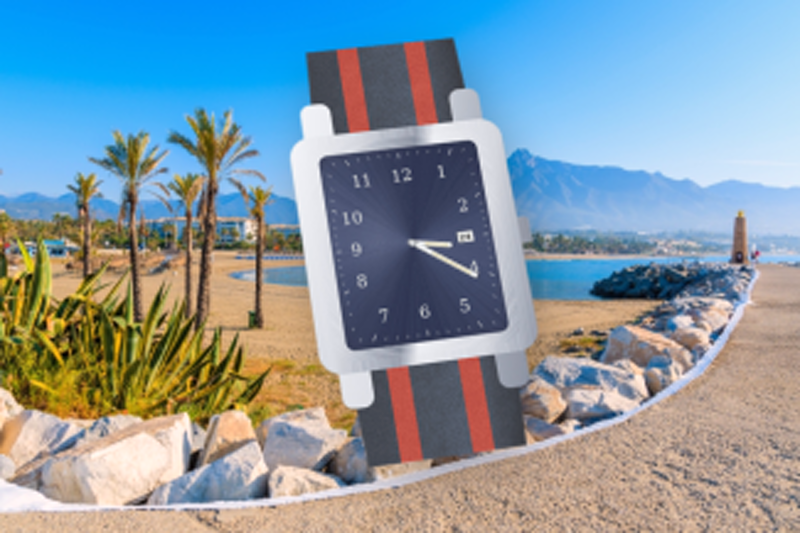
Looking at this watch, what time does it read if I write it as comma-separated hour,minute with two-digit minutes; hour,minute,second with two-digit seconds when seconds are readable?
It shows 3,21
